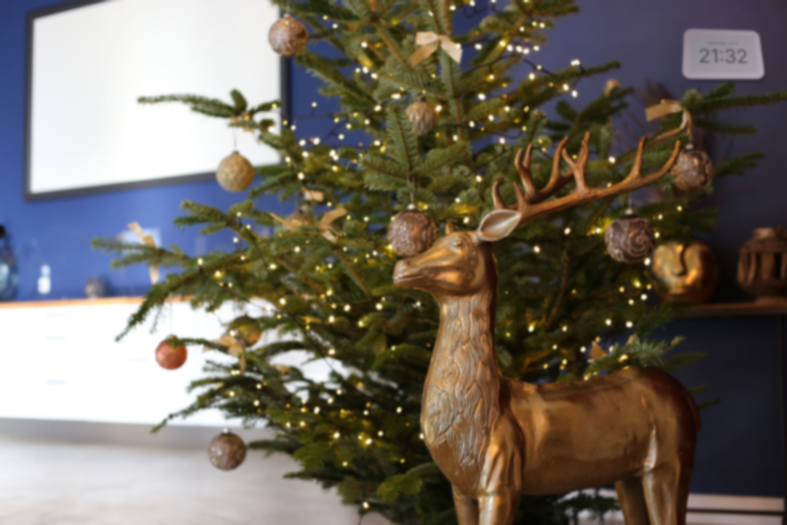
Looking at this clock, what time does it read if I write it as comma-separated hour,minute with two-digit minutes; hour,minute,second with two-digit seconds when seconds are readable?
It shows 21,32
